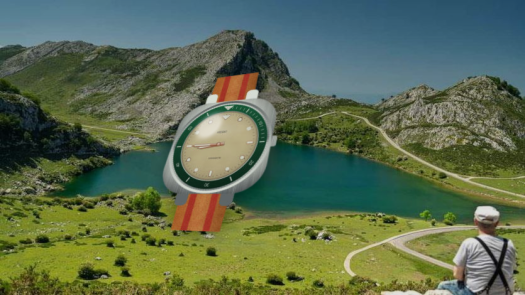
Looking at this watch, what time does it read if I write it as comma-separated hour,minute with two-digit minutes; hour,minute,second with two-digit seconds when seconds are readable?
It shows 8,45
